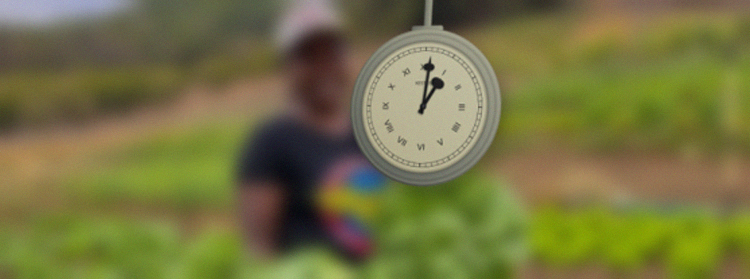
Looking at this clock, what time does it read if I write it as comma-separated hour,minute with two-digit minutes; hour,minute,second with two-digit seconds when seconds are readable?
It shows 1,01
